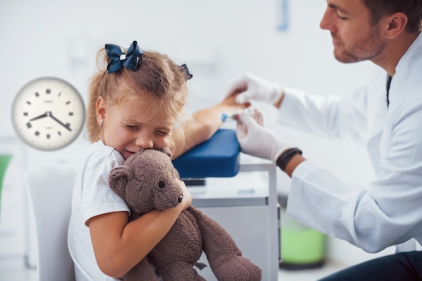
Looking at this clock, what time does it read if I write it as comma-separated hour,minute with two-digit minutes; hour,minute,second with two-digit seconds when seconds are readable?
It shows 8,21
